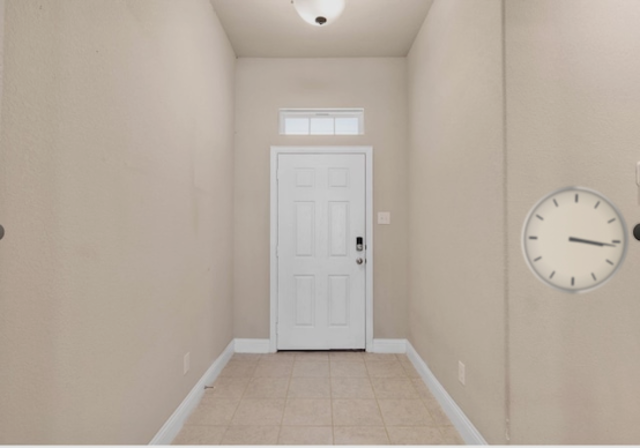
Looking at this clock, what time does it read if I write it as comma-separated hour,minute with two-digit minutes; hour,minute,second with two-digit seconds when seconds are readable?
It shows 3,16
